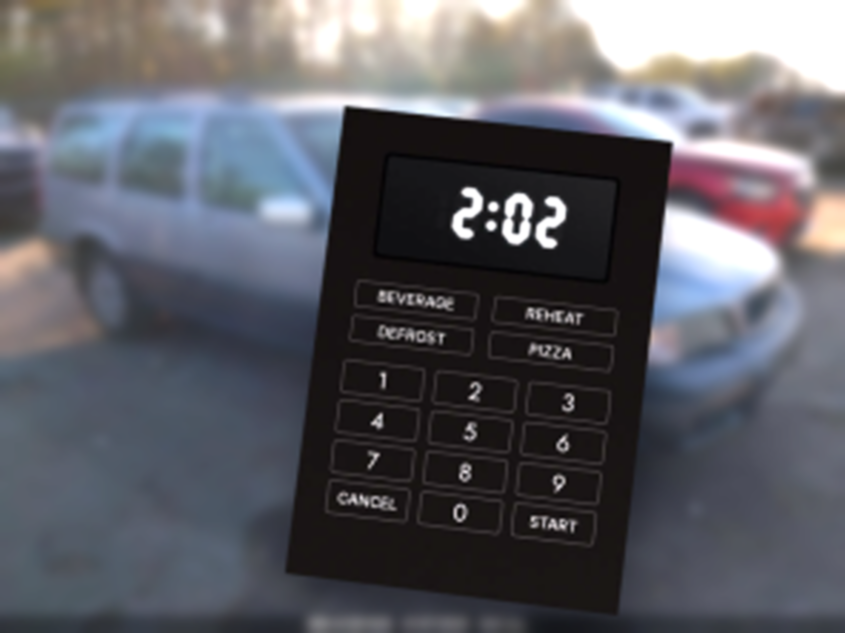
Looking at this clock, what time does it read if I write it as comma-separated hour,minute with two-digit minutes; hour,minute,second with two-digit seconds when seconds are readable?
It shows 2,02
